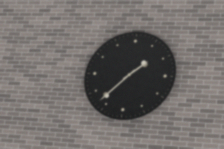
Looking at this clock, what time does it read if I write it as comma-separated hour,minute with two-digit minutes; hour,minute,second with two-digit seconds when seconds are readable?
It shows 1,37
